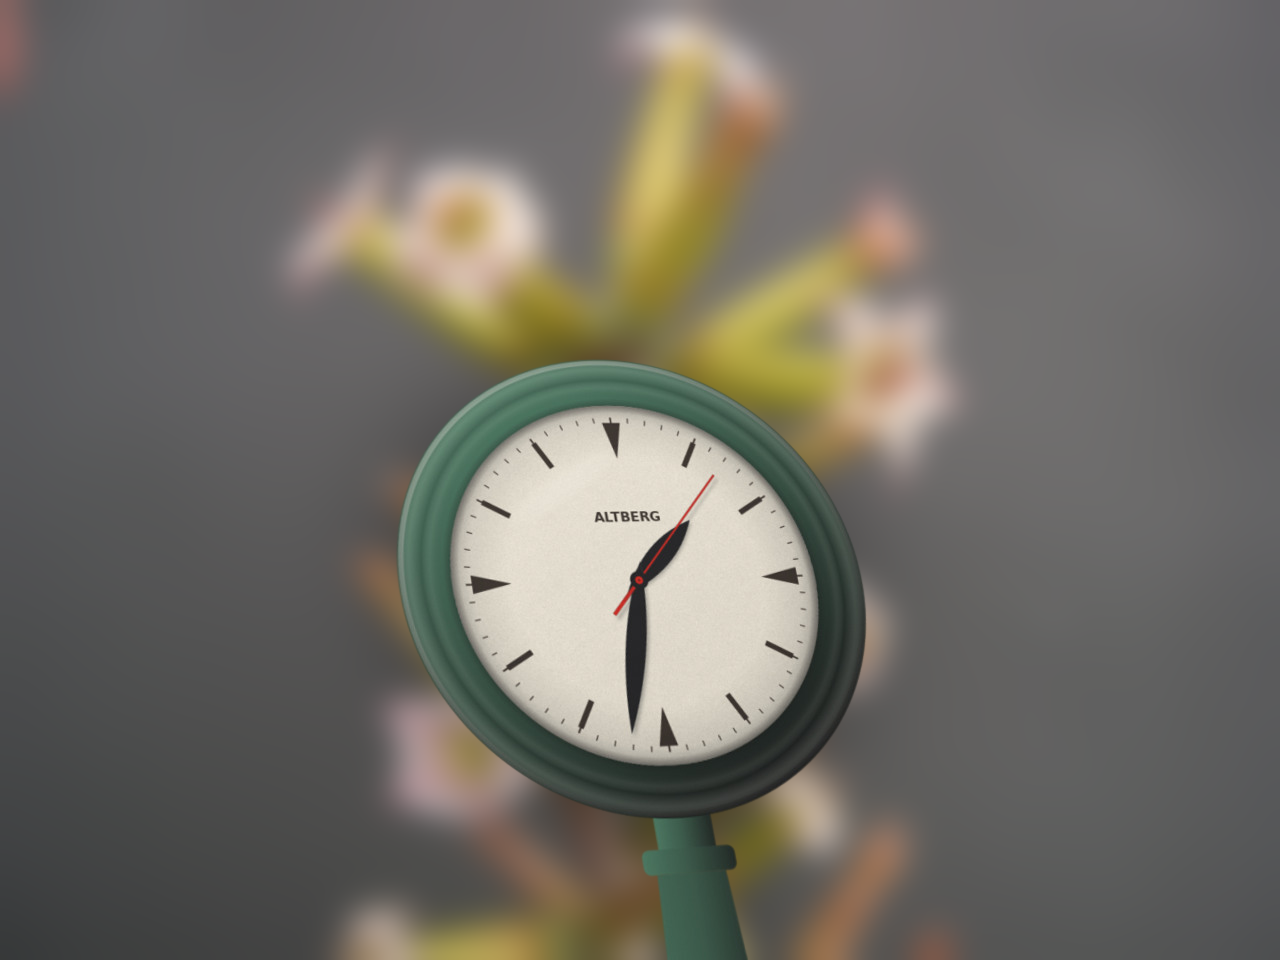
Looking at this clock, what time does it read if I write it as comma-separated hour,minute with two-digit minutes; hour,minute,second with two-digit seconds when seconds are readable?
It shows 1,32,07
